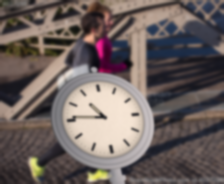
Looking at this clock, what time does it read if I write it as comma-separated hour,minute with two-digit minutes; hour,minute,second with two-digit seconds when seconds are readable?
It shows 10,46
